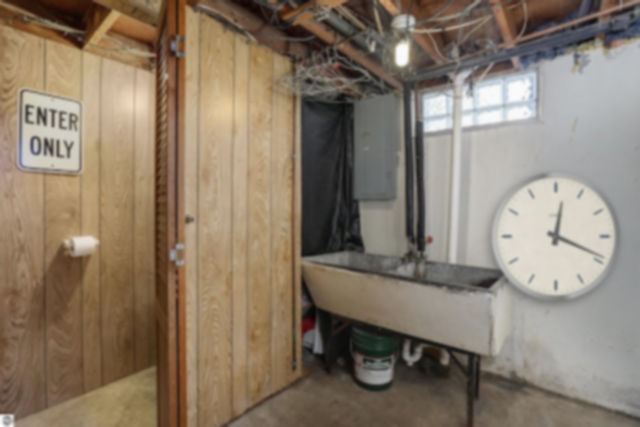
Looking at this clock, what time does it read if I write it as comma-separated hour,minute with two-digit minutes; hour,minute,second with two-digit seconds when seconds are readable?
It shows 12,19
